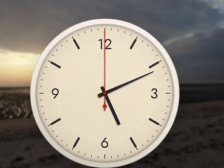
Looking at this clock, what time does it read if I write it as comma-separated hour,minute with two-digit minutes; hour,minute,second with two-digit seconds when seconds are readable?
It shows 5,11,00
